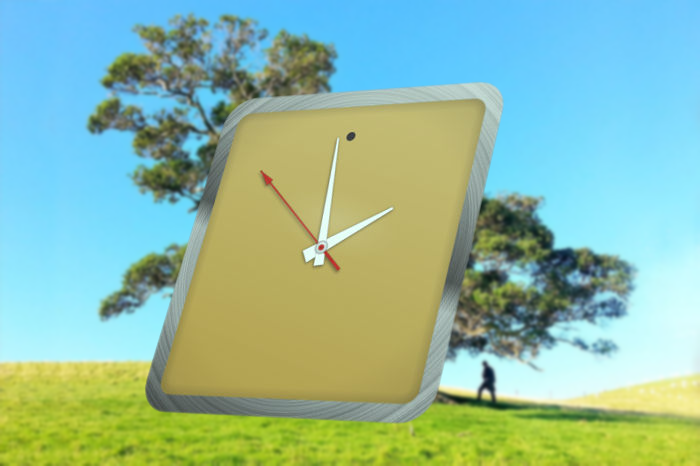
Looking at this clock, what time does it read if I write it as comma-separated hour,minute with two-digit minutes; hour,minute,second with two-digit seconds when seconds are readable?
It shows 1,58,52
